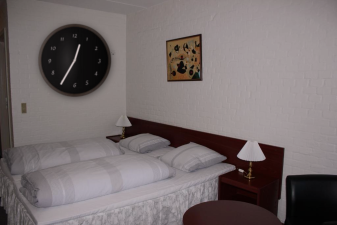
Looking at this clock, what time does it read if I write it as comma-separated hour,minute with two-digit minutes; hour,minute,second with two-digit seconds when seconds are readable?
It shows 12,35
